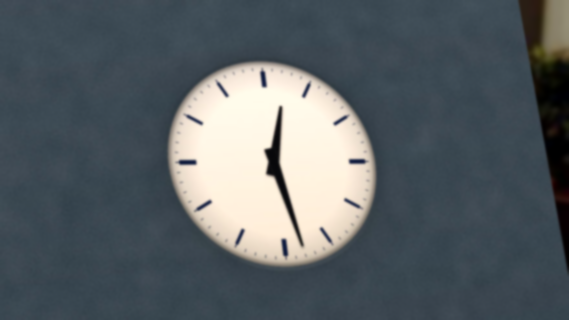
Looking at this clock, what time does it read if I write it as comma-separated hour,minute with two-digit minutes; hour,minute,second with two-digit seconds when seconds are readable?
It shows 12,28
